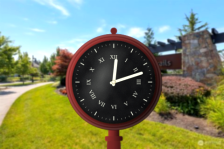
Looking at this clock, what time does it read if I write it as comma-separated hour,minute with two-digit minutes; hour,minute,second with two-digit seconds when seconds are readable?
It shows 12,12
